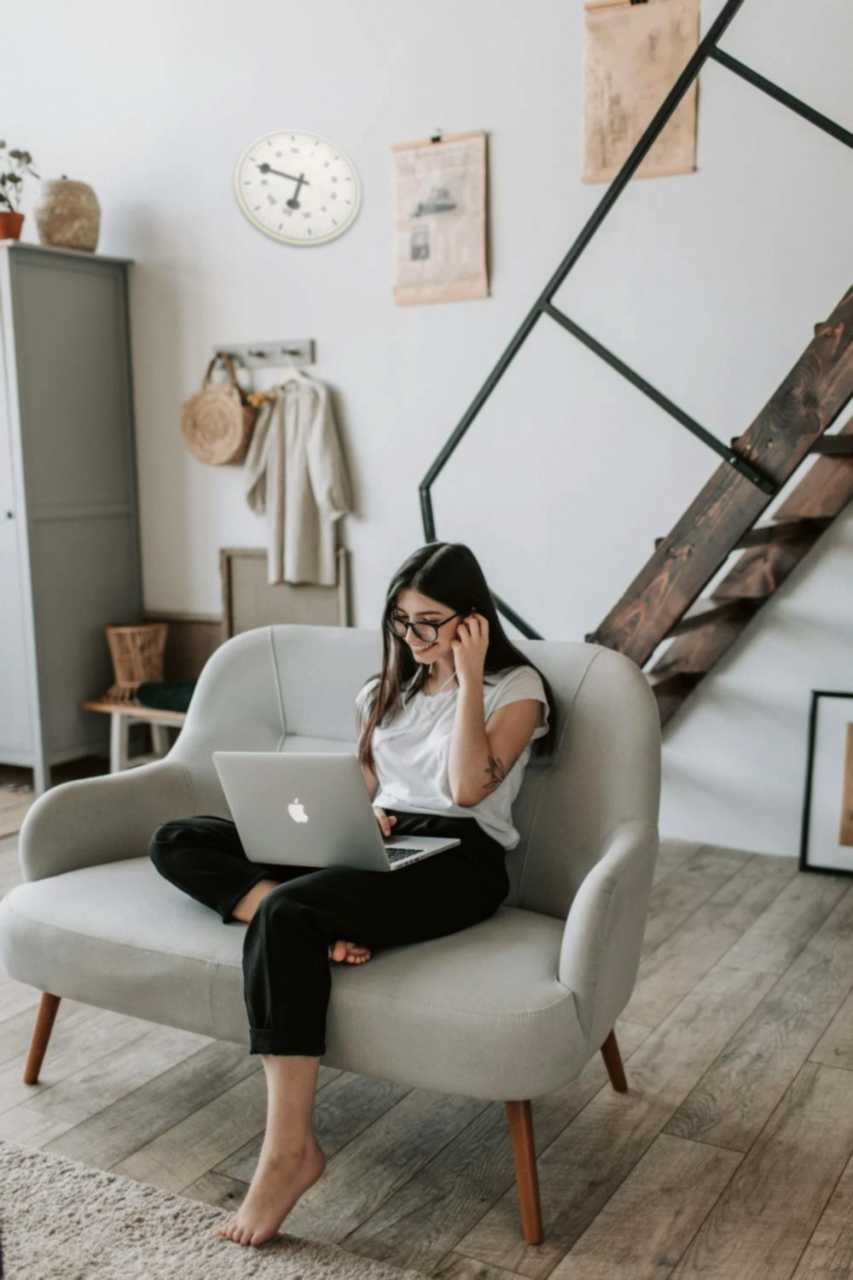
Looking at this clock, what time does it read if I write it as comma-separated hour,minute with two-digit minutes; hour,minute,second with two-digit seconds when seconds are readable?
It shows 6,49
